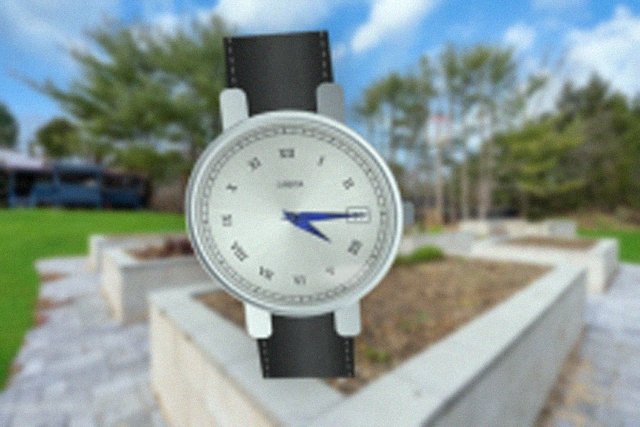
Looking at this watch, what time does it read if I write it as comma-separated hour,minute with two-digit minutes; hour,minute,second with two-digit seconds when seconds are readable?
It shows 4,15
